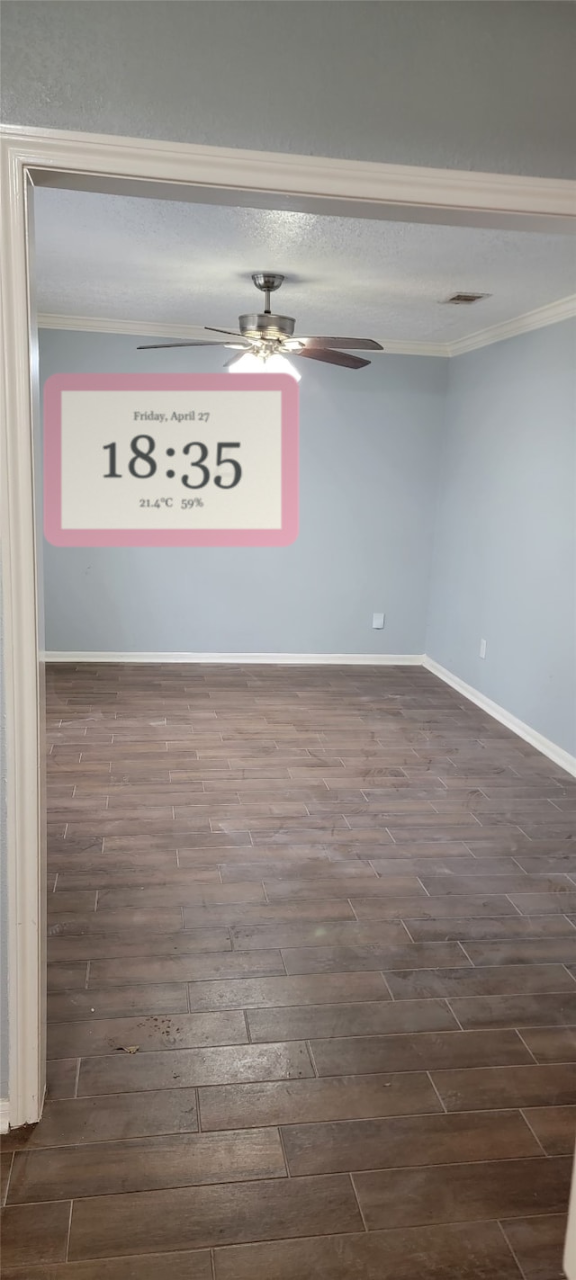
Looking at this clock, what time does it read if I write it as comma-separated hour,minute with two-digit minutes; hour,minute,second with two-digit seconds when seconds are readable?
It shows 18,35
